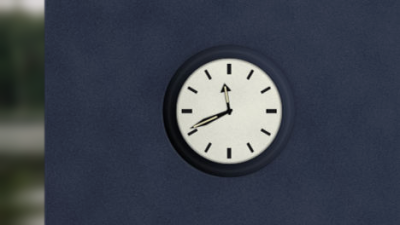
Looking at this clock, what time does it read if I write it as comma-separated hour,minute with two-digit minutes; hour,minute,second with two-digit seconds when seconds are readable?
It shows 11,41
